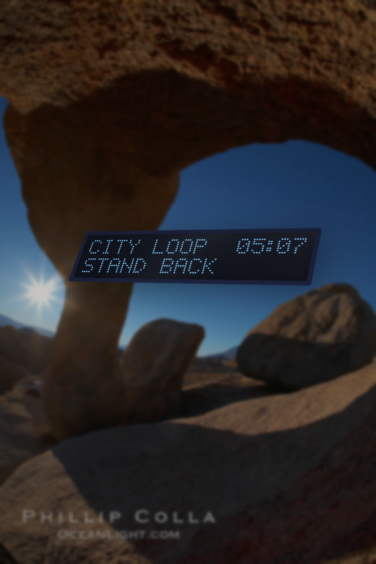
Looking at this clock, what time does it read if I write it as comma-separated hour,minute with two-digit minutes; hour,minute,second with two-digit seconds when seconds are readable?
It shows 5,07
